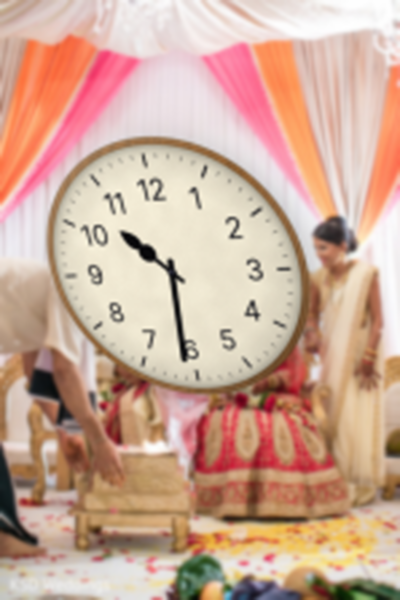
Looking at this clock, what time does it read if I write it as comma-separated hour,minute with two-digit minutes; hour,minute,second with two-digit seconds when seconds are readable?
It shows 10,31
